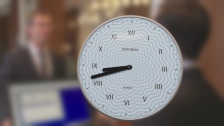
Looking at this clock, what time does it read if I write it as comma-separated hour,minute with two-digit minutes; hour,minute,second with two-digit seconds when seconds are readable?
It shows 8,42
